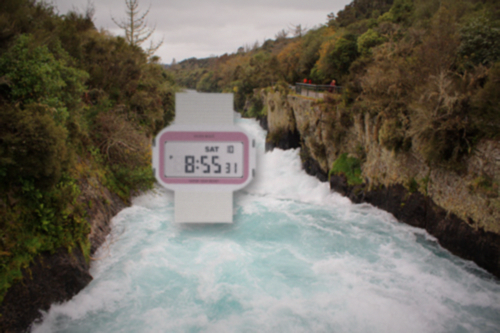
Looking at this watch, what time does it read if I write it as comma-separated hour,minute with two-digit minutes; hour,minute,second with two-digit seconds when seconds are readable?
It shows 8,55
